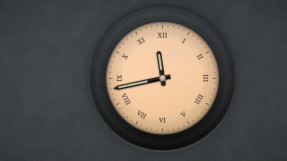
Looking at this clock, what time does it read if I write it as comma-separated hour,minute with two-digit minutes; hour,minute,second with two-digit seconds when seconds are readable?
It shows 11,43
